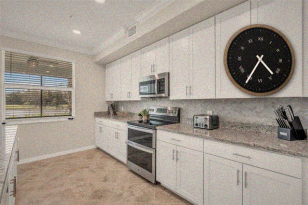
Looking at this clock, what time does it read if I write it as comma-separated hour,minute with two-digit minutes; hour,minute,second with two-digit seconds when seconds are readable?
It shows 4,35
